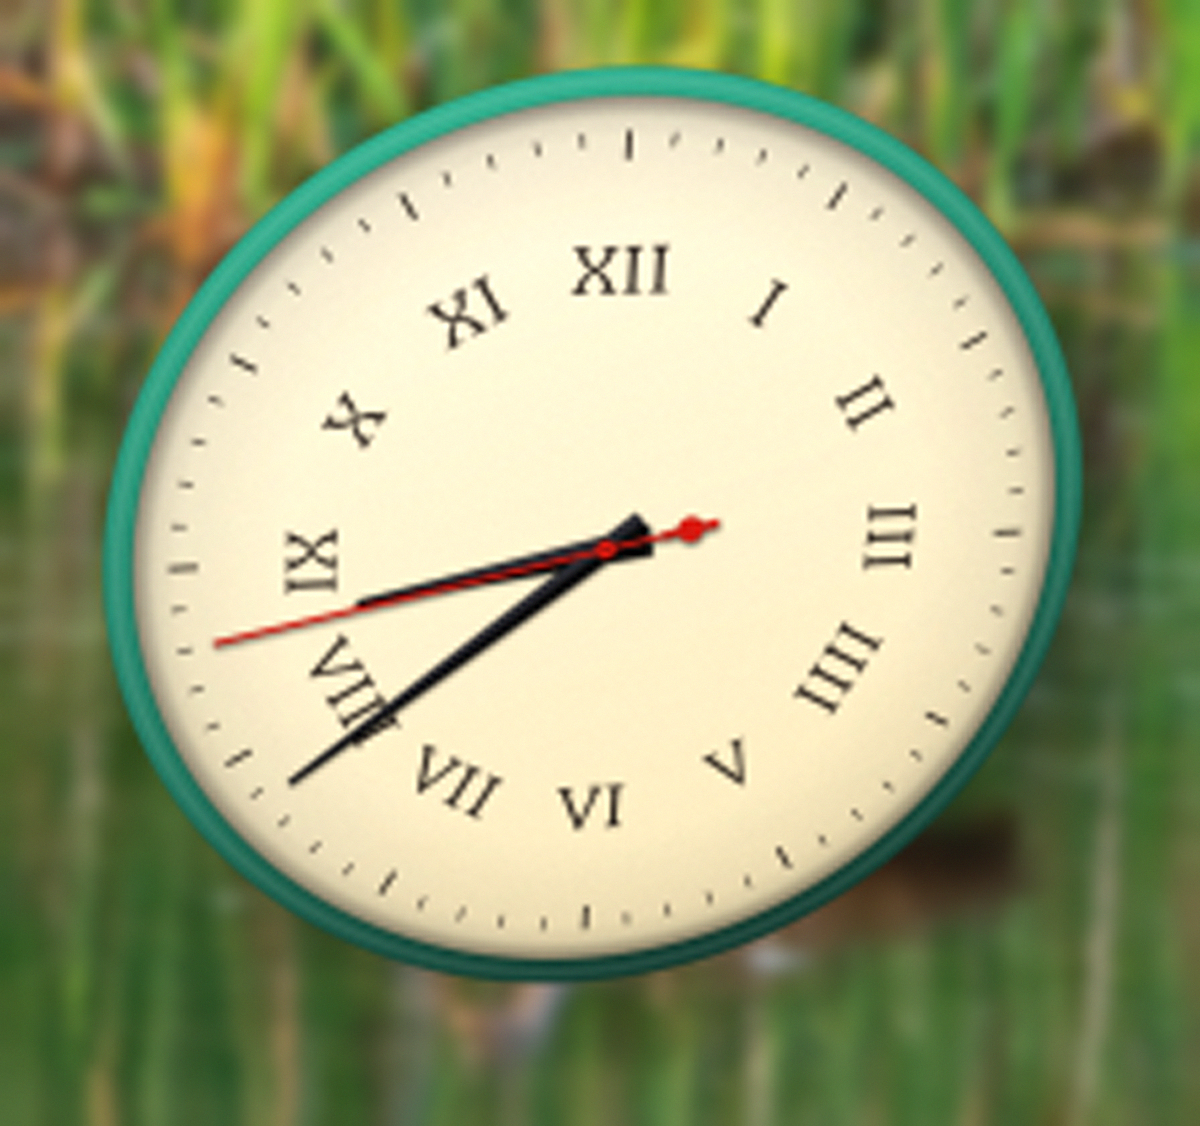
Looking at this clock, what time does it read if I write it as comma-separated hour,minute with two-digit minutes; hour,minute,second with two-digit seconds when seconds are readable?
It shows 8,38,43
